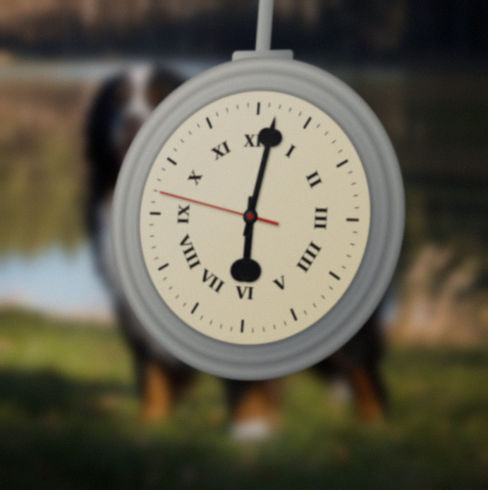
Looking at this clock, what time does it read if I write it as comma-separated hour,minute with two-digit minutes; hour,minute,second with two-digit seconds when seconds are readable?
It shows 6,01,47
